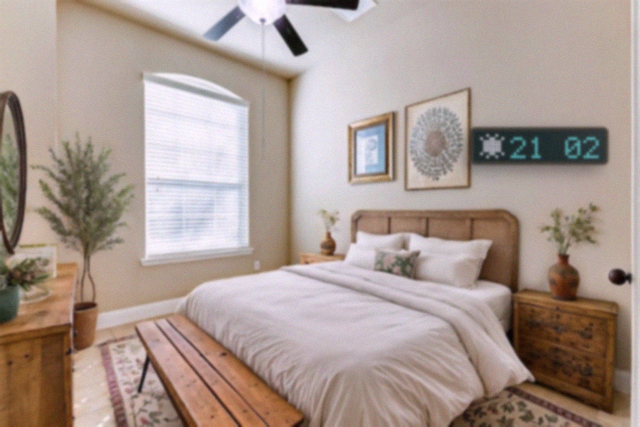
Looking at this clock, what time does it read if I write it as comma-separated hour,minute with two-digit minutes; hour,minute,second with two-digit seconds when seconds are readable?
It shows 21,02
